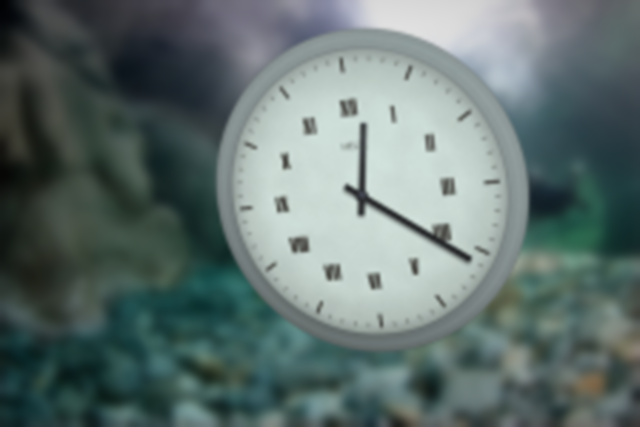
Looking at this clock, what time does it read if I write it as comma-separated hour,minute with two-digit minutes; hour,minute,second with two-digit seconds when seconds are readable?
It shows 12,21
